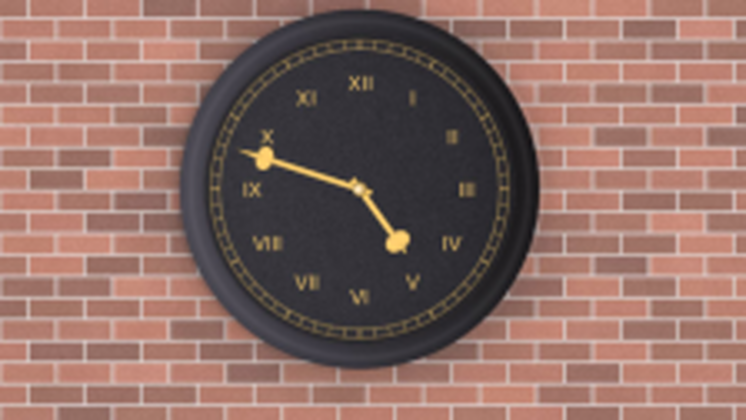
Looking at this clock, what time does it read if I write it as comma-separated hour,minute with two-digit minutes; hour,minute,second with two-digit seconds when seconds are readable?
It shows 4,48
